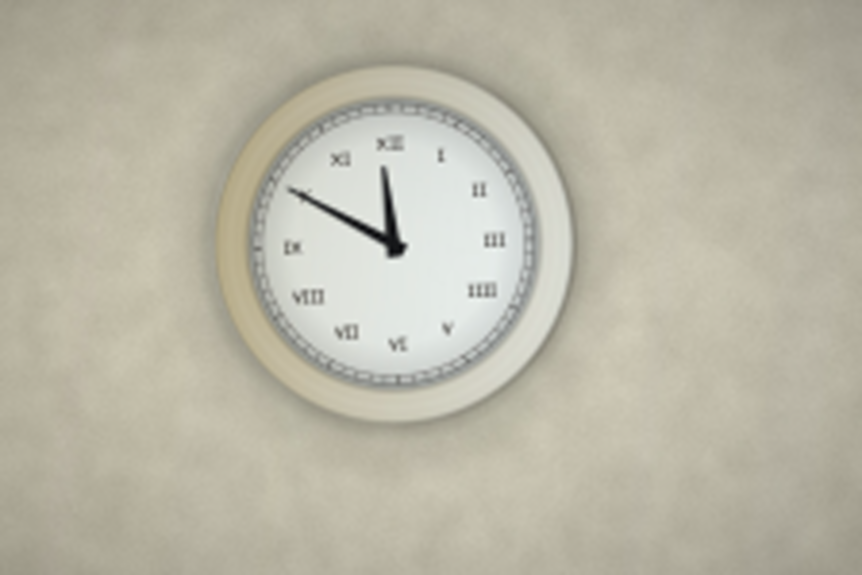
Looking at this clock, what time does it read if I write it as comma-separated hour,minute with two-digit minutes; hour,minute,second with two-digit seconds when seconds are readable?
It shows 11,50
